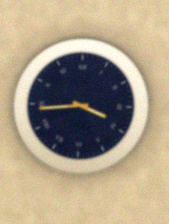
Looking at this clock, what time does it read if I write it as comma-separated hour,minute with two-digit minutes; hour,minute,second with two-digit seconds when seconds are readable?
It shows 3,44
